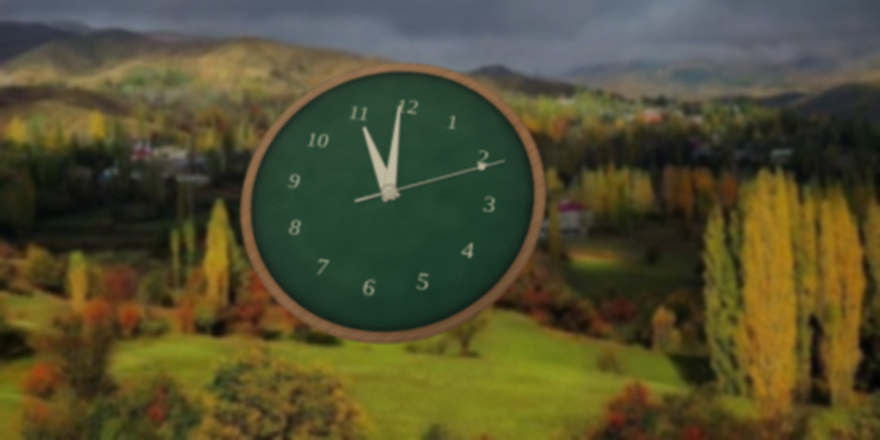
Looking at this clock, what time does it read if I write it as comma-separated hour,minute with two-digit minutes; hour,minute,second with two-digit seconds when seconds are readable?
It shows 10,59,11
